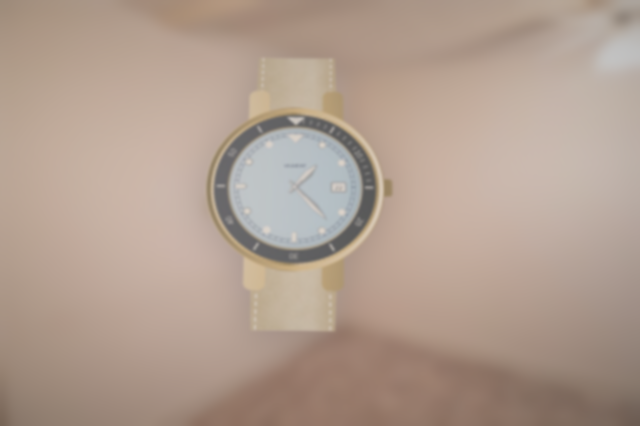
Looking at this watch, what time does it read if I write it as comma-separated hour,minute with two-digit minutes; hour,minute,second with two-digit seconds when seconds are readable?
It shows 1,23
